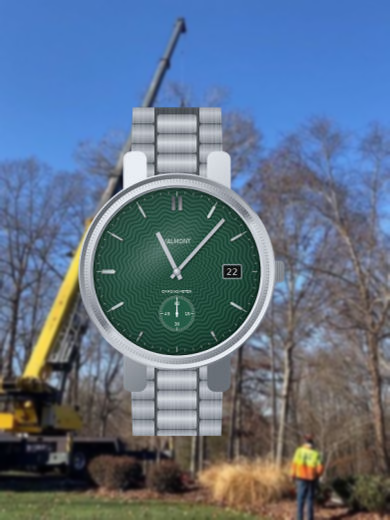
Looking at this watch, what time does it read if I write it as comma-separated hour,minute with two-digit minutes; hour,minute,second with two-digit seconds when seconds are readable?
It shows 11,07
